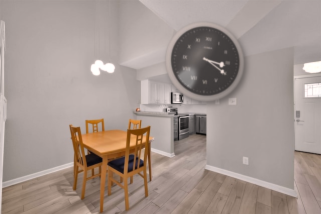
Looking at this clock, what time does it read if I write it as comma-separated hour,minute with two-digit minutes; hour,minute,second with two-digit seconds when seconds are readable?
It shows 3,20
